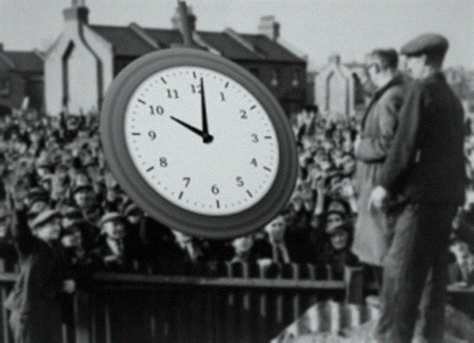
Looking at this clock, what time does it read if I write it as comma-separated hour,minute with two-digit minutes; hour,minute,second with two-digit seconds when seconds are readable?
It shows 10,01
